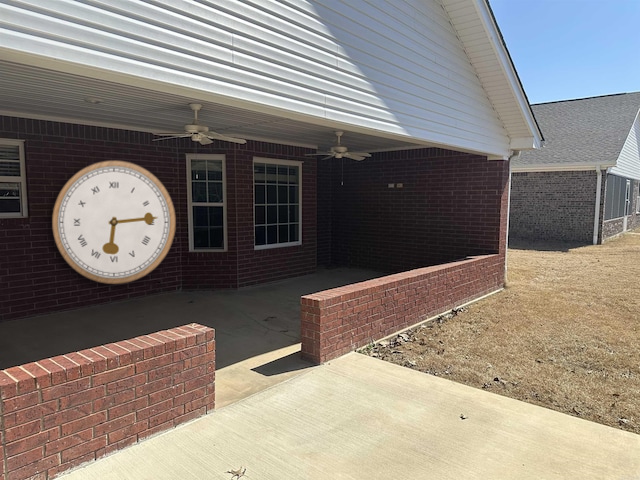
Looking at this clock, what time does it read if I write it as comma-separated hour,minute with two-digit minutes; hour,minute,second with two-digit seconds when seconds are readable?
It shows 6,14
